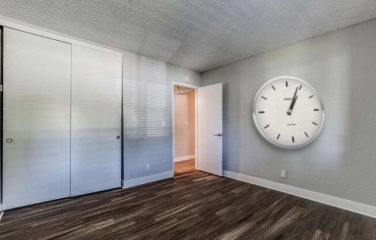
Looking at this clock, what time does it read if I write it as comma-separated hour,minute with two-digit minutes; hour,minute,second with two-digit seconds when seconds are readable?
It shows 1,04
